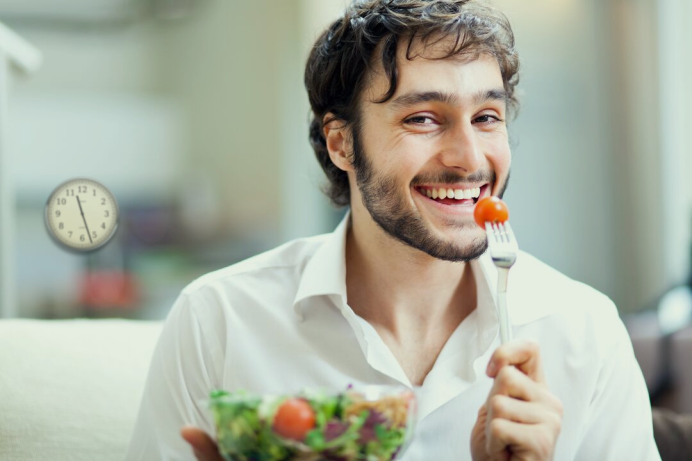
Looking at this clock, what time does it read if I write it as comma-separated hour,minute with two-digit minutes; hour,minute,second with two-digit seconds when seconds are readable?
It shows 11,27
